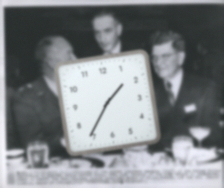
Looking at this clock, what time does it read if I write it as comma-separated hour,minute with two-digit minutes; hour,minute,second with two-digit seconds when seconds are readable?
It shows 1,36
